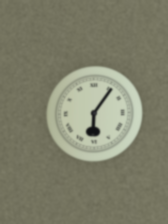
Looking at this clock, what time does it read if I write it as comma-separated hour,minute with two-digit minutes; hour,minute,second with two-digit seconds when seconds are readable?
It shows 6,06
